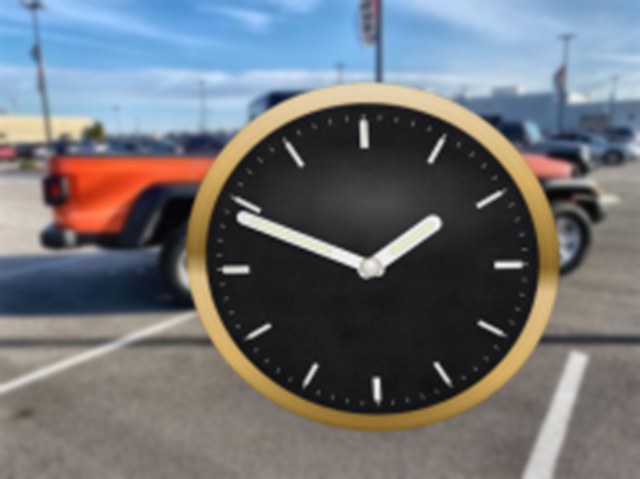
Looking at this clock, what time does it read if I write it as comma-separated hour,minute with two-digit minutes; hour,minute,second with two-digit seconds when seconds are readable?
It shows 1,49
